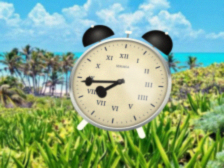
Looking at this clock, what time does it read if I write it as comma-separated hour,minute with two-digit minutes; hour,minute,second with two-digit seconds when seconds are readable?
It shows 7,44
